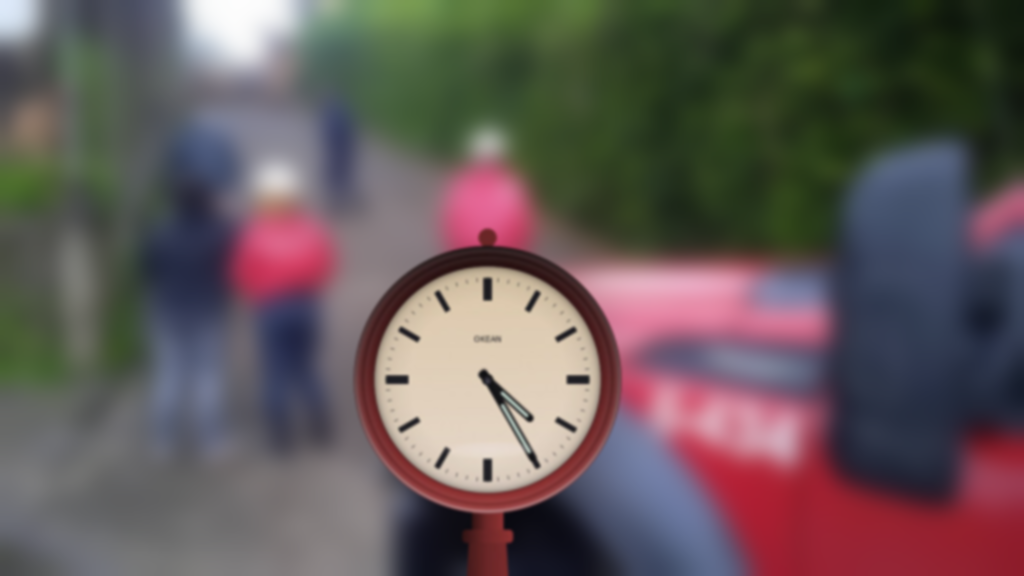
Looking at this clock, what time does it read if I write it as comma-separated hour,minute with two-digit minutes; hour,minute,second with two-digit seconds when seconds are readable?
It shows 4,25
